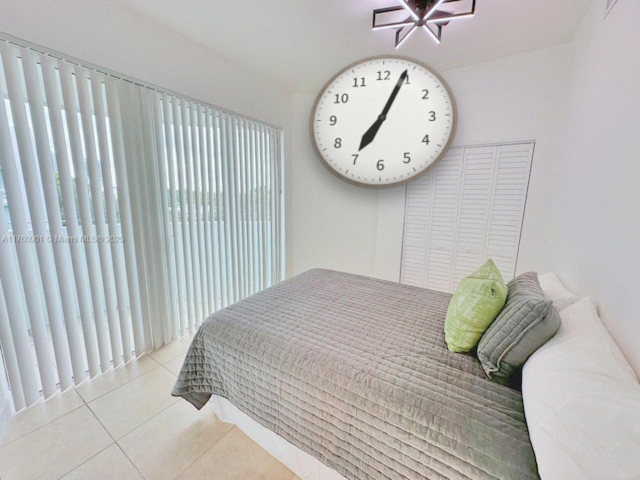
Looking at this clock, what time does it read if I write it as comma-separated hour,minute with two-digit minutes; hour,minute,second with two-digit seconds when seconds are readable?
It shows 7,04
